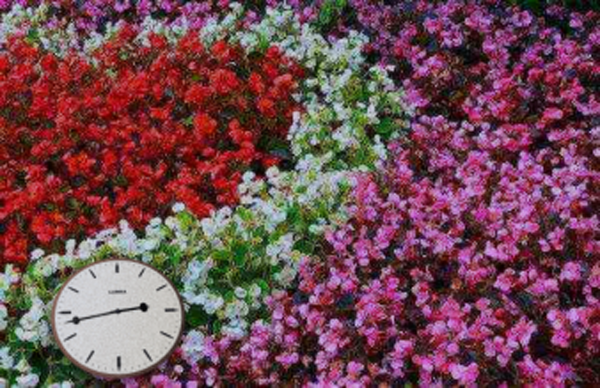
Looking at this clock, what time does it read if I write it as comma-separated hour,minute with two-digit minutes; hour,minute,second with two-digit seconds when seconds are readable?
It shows 2,43
